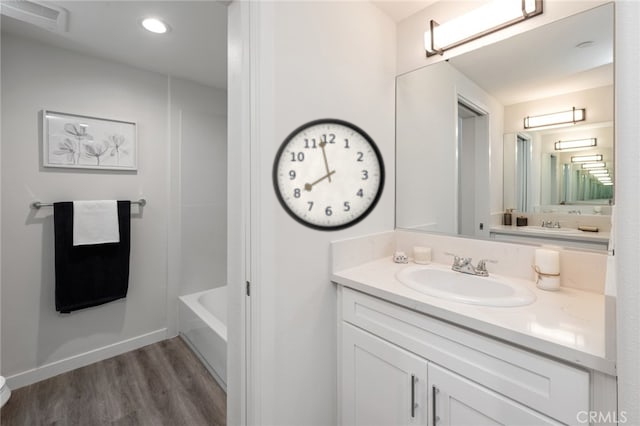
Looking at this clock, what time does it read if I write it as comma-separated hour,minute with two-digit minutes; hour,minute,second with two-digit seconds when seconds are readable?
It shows 7,58
